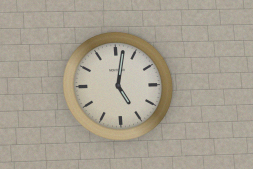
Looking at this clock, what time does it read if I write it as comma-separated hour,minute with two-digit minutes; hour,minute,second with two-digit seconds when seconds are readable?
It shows 5,02
